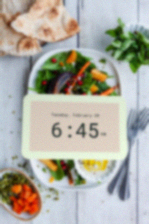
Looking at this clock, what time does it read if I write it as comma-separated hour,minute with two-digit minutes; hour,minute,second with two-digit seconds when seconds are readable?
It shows 6,45
